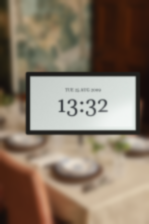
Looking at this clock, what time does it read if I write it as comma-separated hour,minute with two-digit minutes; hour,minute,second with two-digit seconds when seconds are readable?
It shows 13,32
